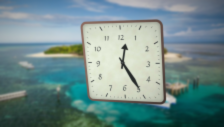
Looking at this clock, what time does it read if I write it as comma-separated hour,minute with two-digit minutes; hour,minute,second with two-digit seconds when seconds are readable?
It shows 12,25
